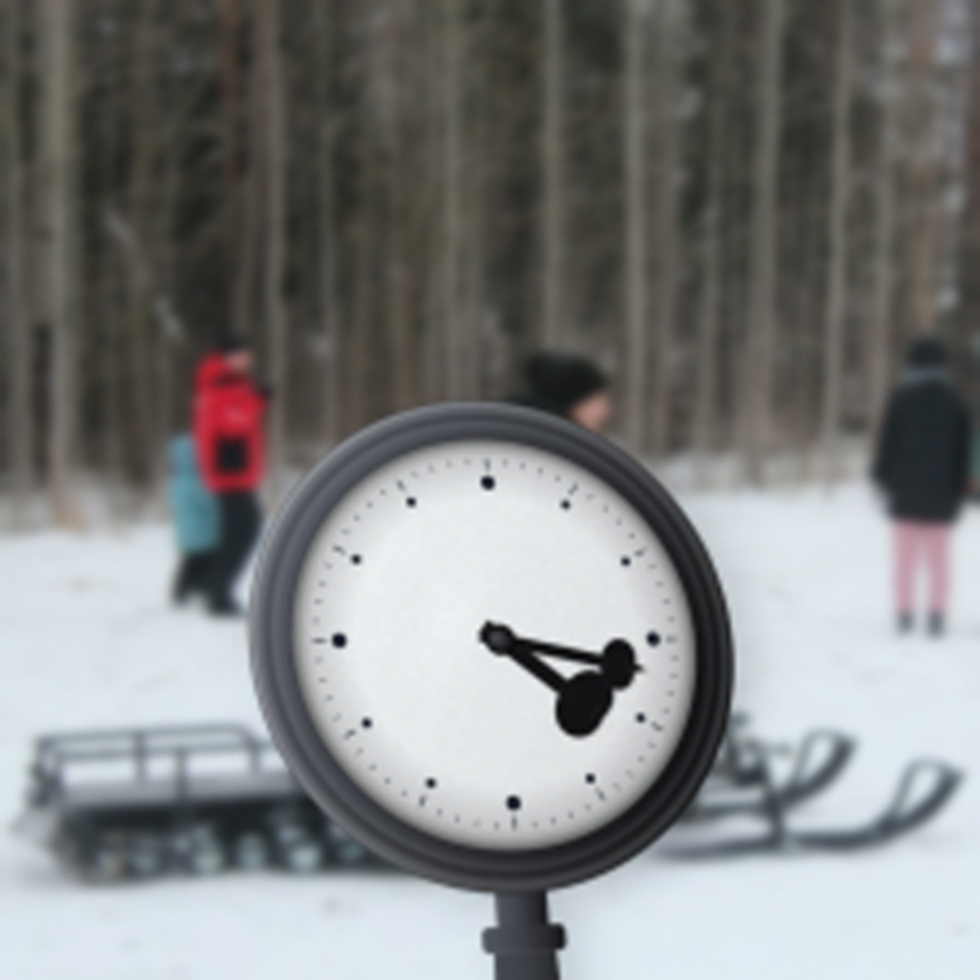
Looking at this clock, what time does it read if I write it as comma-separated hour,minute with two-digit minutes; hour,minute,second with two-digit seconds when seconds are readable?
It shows 4,17
